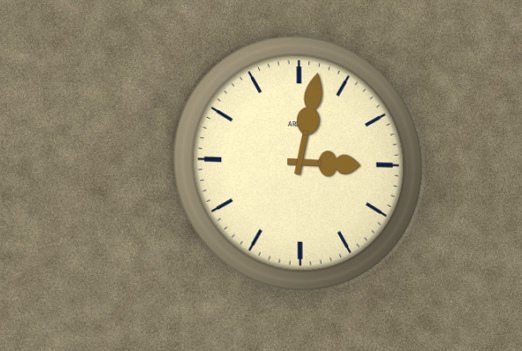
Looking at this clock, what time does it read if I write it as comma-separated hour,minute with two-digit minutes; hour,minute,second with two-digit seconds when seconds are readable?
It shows 3,02
